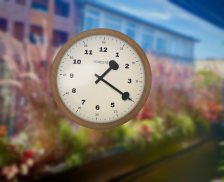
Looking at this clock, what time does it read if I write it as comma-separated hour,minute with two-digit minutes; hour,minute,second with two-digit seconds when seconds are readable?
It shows 1,20
